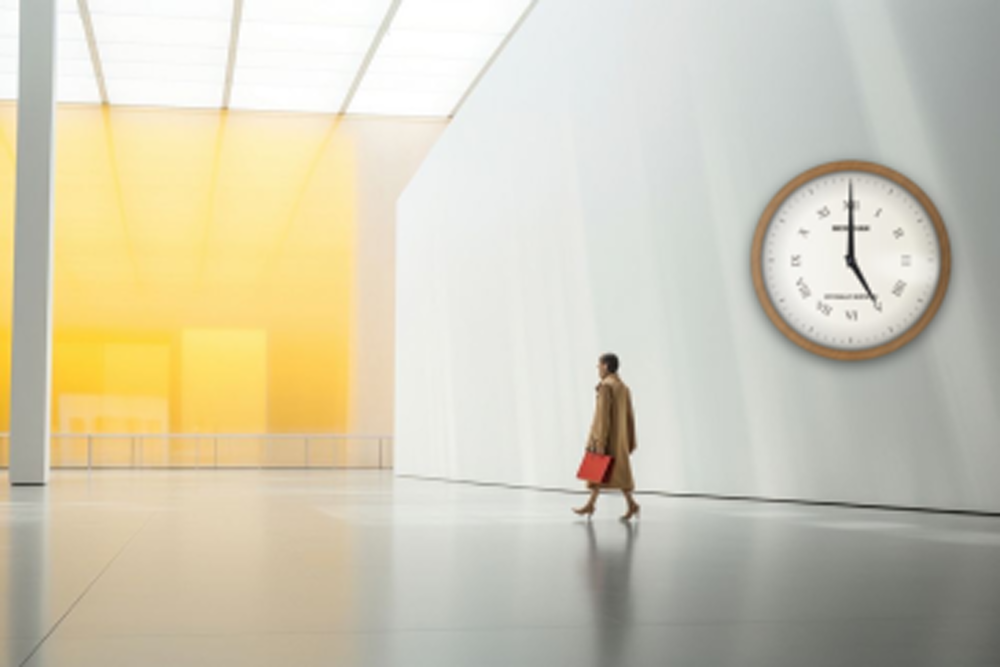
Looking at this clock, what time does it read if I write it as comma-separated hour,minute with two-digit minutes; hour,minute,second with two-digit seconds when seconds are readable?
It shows 5,00
